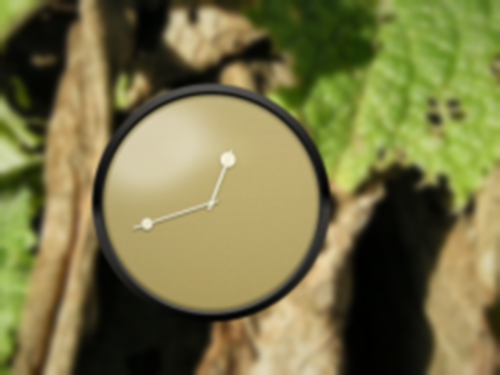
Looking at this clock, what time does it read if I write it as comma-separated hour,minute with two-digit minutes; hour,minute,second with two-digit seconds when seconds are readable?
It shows 12,42
